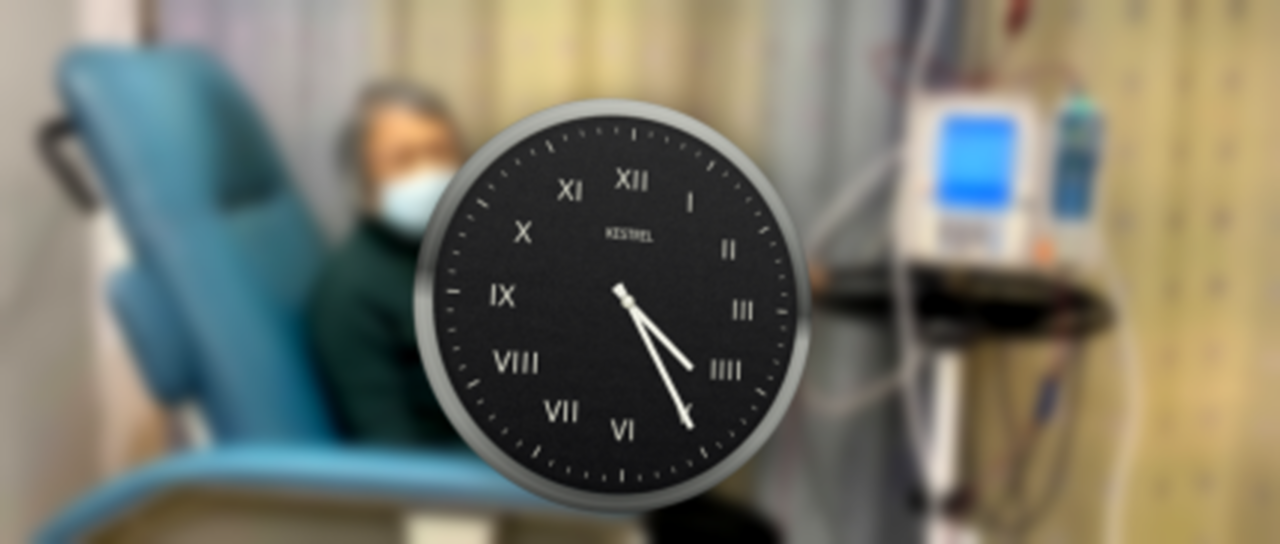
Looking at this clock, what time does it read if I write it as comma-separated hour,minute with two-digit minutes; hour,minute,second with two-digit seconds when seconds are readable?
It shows 4,25
